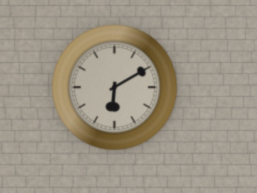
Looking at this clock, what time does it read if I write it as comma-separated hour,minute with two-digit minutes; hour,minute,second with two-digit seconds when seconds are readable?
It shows 6,10
